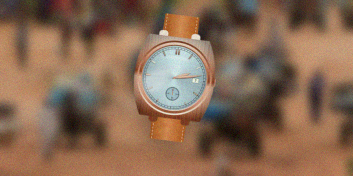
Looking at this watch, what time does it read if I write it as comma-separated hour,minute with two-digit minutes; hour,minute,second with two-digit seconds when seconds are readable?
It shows 2,13
